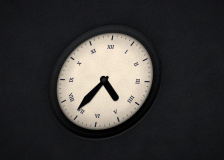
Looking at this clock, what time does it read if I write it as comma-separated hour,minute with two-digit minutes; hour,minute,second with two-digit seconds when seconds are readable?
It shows 4,36
